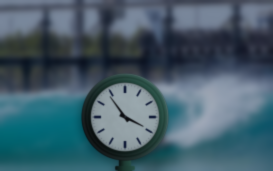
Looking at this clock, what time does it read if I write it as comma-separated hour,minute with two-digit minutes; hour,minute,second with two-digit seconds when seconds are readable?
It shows 3,54
